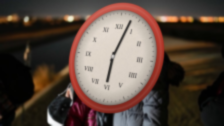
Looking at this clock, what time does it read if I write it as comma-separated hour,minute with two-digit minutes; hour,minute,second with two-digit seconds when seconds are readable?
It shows 6,03
